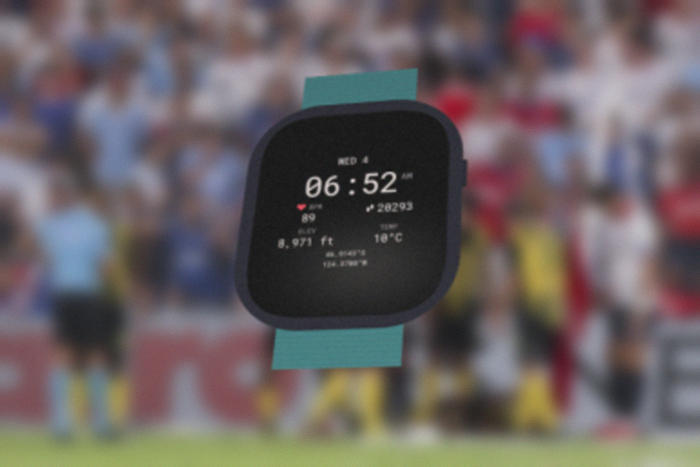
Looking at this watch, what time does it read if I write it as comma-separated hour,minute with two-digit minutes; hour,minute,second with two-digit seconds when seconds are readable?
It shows 6,52
